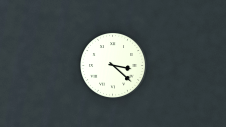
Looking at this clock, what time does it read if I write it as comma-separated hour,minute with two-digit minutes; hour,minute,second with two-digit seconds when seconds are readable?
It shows 3,22
